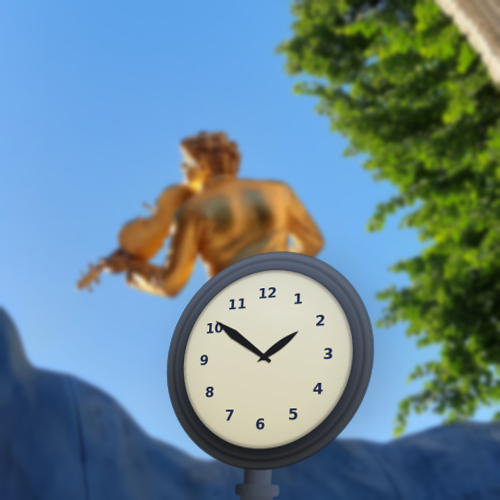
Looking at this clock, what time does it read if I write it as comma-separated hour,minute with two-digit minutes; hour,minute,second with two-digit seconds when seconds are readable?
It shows 1,51
